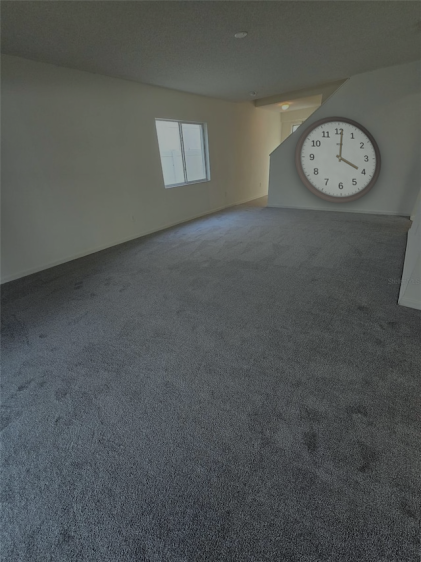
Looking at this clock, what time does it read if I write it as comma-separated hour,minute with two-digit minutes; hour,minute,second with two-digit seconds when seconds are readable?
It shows 4,01
